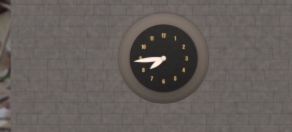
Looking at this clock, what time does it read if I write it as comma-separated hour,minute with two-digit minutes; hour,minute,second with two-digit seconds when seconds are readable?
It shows 7,44
